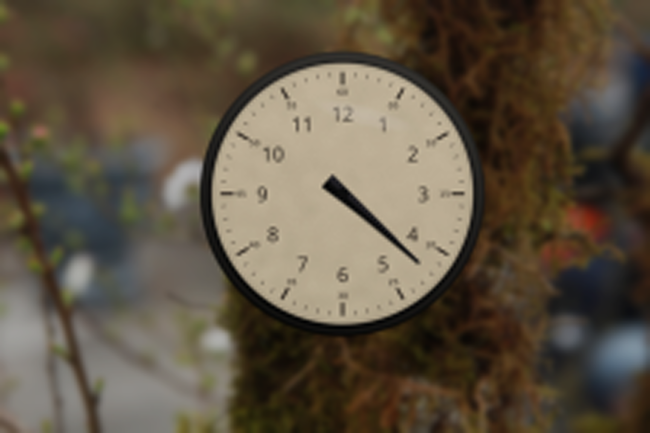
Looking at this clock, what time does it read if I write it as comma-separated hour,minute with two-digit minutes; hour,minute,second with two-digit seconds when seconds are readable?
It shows 4,22
